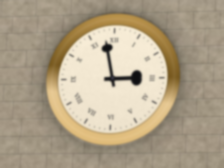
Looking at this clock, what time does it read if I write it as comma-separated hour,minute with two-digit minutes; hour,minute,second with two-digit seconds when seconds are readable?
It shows 2,58
